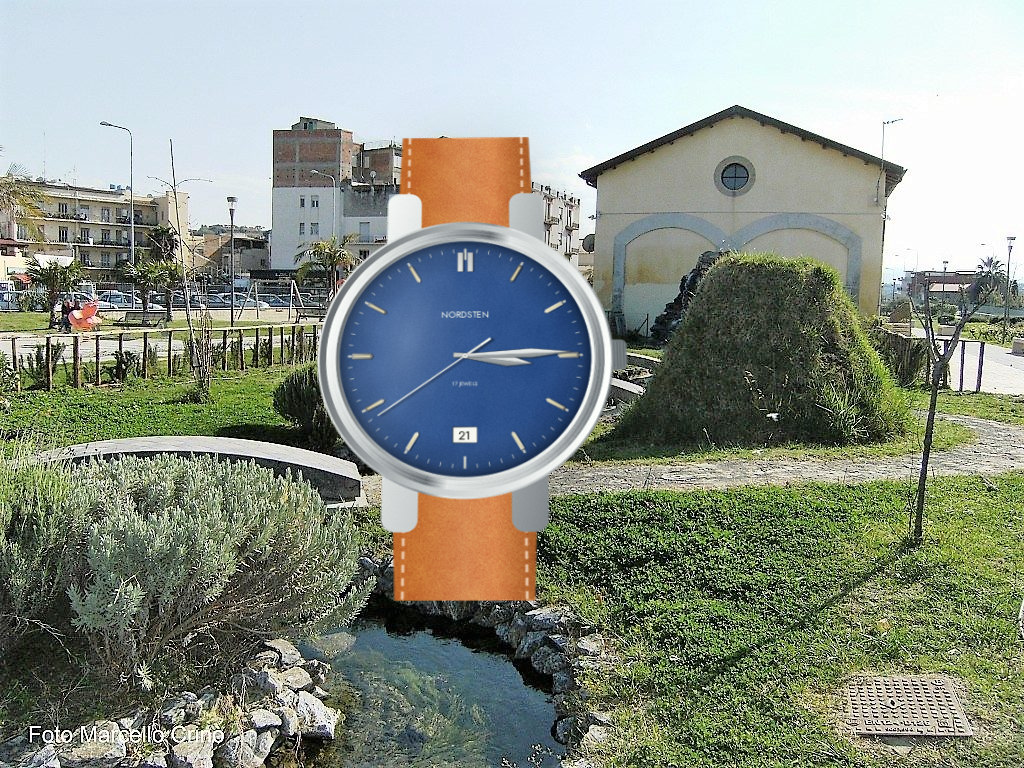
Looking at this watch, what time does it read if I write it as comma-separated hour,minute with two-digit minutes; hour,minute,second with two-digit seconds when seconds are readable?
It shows 3,14,39
